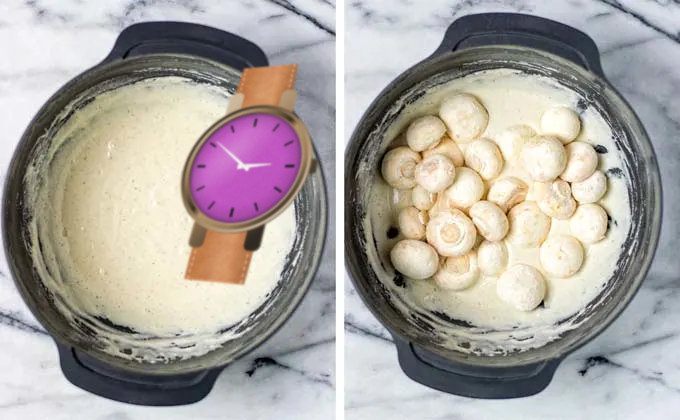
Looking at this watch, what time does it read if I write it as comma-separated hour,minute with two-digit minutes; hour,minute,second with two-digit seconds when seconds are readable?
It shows 2,51
